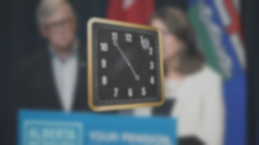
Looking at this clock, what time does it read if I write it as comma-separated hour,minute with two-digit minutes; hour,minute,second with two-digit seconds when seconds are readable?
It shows 4,54
